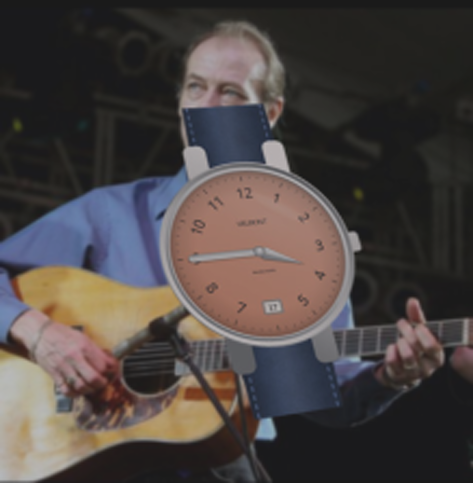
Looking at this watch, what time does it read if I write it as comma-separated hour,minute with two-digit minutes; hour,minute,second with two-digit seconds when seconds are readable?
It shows 3,45
